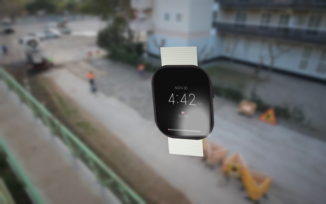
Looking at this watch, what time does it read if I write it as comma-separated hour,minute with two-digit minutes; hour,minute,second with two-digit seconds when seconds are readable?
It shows 4,42
